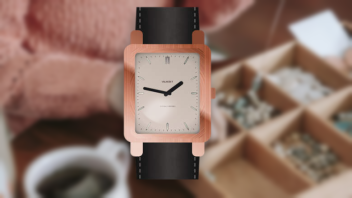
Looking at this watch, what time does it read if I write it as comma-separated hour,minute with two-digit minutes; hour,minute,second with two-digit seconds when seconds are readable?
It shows 1,47
